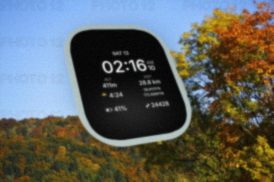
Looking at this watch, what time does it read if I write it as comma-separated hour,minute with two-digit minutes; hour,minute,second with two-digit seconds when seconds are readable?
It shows 2,16
